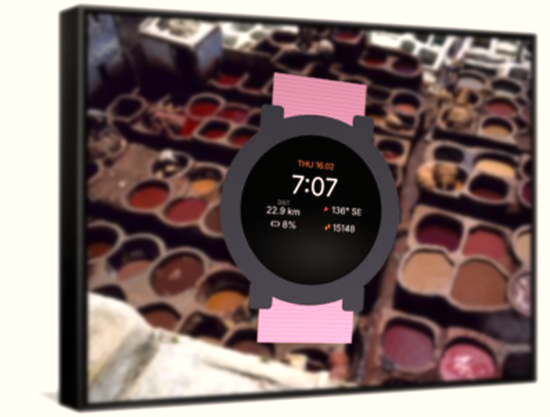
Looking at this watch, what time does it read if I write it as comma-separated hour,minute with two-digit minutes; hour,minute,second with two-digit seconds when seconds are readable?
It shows 7,07
